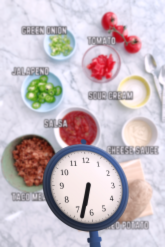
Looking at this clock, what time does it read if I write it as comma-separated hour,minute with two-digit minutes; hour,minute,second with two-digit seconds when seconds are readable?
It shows 6,33
